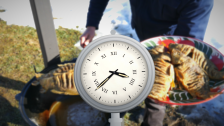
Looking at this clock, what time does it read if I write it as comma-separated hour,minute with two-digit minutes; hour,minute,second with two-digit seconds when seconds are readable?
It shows 3,38
